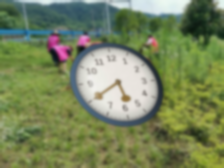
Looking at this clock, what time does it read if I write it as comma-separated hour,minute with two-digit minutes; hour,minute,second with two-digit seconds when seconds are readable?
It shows 5,40
